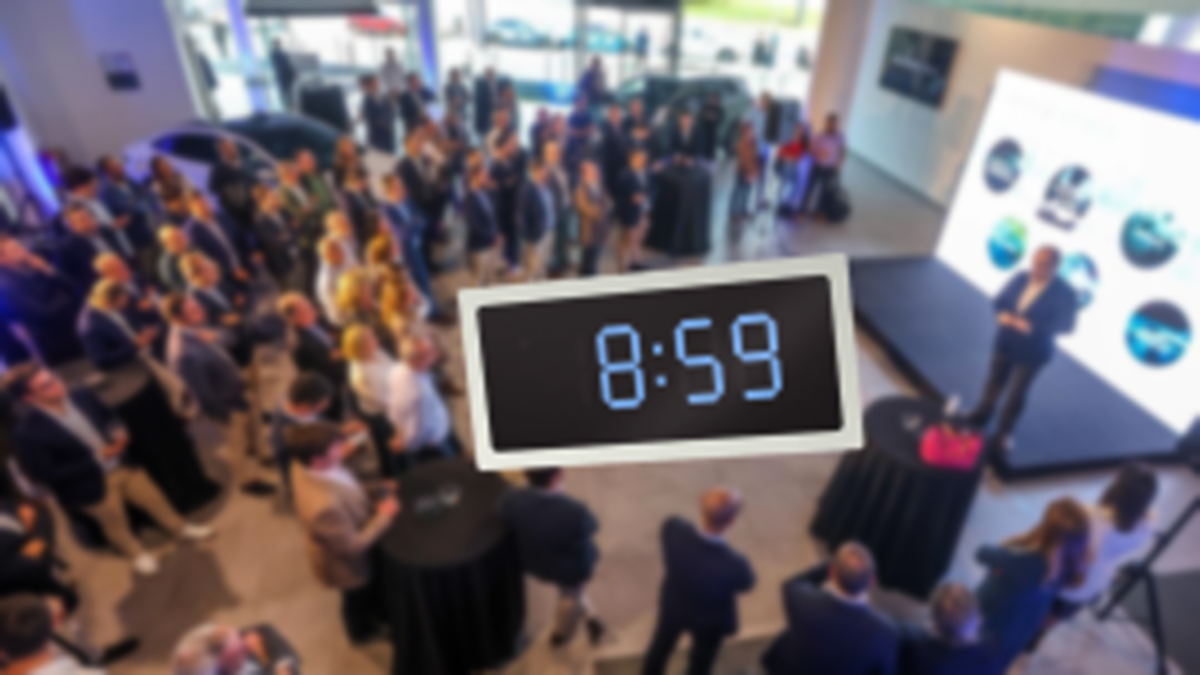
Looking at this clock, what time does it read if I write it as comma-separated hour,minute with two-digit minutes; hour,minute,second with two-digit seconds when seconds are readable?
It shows 8,59
